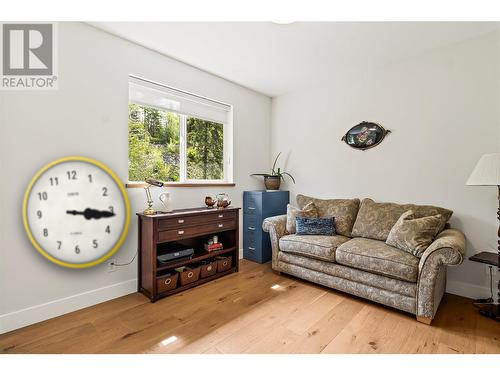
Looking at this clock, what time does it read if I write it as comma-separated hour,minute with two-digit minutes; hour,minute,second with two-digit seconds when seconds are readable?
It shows 3,16
